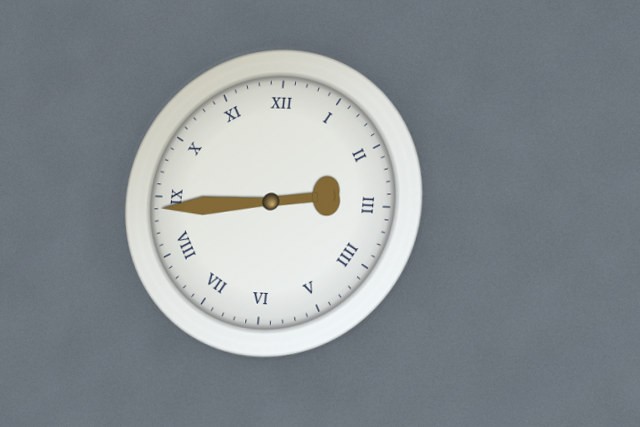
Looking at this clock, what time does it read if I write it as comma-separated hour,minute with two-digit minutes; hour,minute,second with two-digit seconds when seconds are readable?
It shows 2,44
